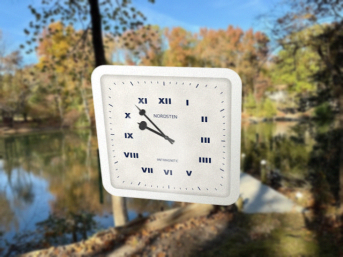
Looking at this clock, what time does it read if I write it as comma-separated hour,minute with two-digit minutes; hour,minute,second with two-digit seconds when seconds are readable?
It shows 9,53
